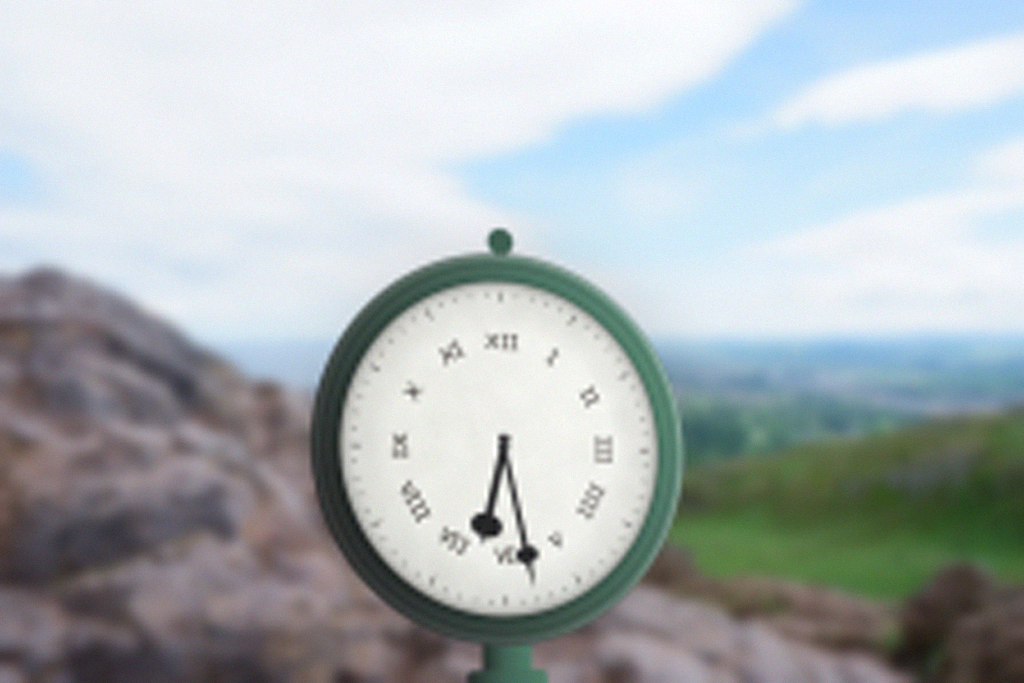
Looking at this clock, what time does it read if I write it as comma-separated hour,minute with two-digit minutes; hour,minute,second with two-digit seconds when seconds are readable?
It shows 6,28
